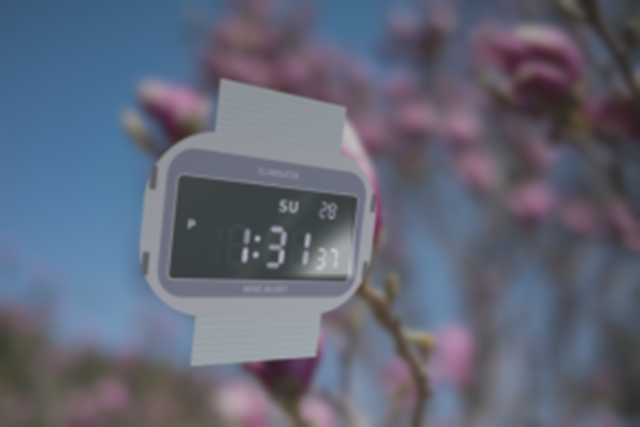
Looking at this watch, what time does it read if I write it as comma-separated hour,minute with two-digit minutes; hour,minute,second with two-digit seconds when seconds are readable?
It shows 1,31,37
